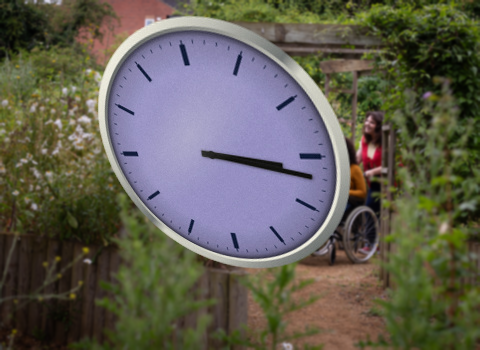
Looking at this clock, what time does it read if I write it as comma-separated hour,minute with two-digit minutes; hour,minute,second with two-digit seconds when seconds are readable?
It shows 3,17
